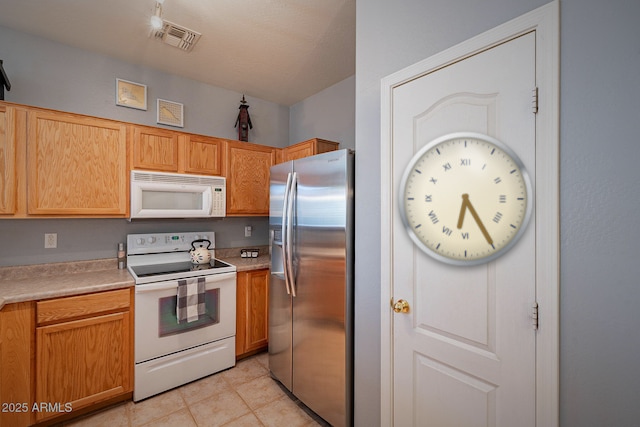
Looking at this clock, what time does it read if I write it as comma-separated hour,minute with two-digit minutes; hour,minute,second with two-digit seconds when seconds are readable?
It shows 6,25
